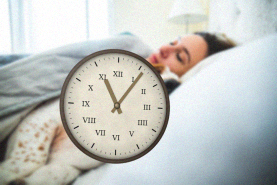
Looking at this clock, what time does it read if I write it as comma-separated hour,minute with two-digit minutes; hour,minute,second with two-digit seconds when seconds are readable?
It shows 11,06
